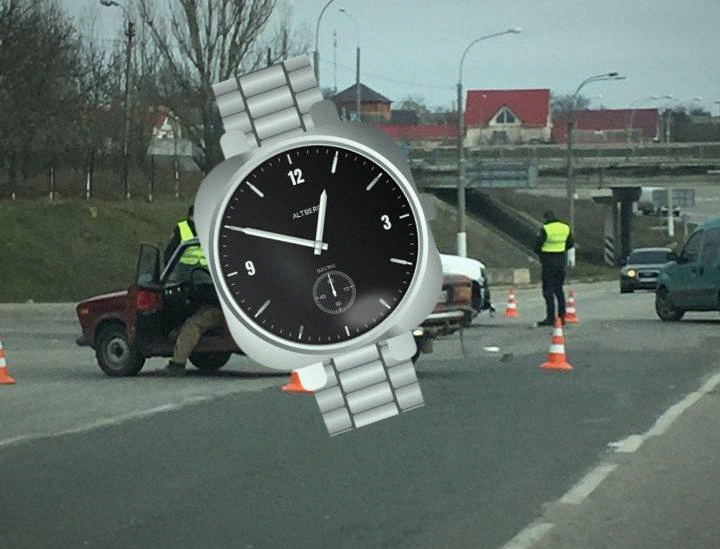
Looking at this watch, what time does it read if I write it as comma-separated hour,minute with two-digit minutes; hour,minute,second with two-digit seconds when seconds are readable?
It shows 12,50
